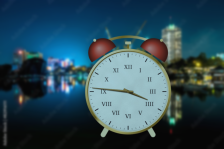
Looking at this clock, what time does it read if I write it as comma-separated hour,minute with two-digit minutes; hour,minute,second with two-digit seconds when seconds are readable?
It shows 3,46
